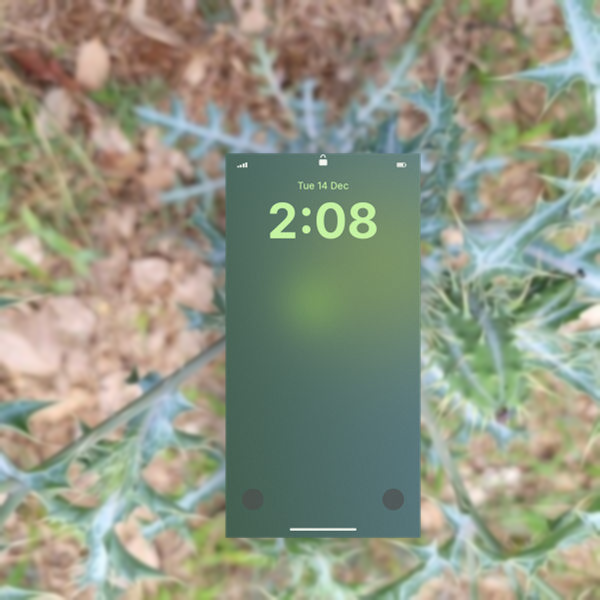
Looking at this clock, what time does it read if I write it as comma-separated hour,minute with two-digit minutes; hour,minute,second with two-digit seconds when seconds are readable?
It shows 2,08
